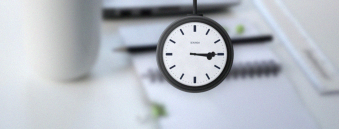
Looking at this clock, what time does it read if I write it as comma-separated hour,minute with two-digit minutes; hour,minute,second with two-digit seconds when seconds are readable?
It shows 3,15
